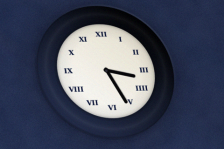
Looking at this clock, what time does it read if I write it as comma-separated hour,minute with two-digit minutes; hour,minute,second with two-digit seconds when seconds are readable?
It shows 3,26
